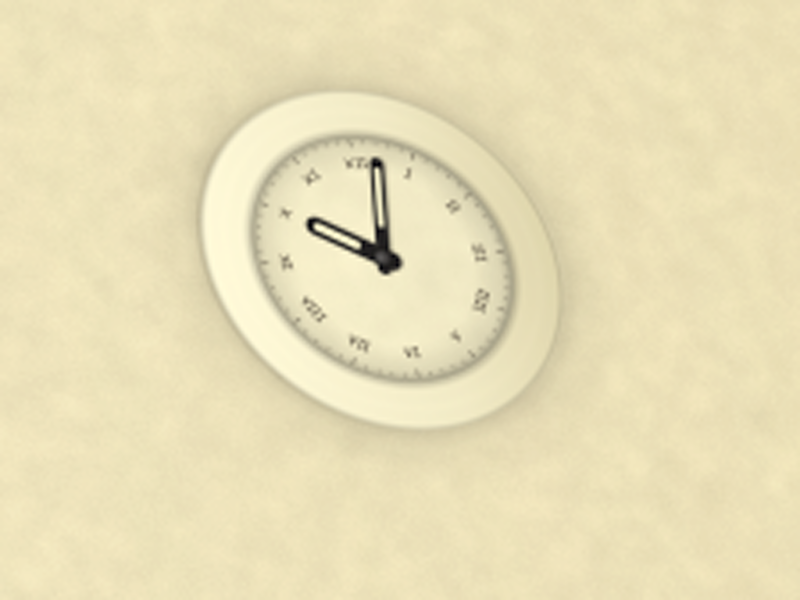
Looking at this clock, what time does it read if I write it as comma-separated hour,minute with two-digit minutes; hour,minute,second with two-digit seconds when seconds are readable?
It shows 10,02
